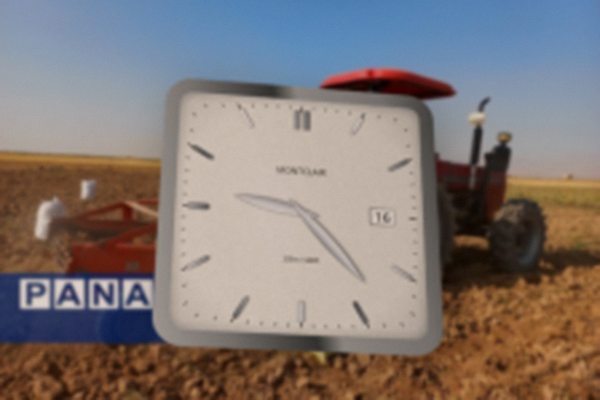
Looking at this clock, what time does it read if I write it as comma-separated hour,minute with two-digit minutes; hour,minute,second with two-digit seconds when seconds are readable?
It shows 9,23
